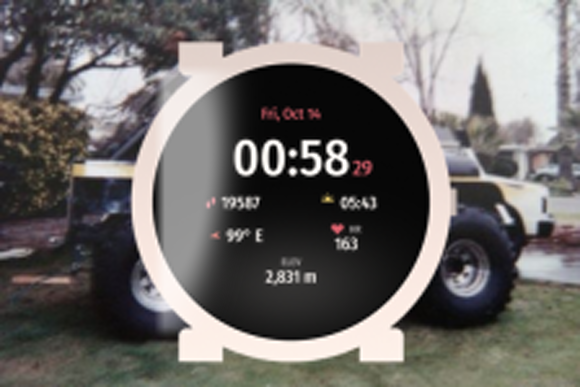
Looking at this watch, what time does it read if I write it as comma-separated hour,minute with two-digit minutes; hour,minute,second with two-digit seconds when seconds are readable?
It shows 0,58,29
